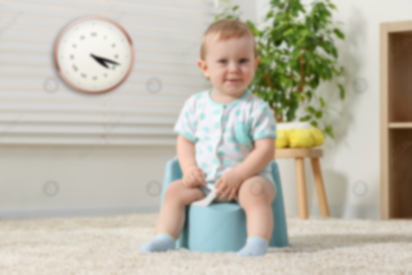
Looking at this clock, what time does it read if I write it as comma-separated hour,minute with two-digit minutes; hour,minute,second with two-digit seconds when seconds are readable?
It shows 4,18
